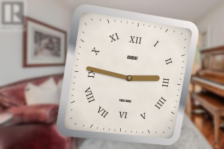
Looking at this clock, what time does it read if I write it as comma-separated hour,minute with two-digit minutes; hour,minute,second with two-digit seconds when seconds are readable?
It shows 2,46
